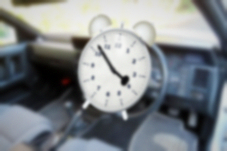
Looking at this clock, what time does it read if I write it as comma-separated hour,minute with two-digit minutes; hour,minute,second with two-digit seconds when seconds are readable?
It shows 3,52
